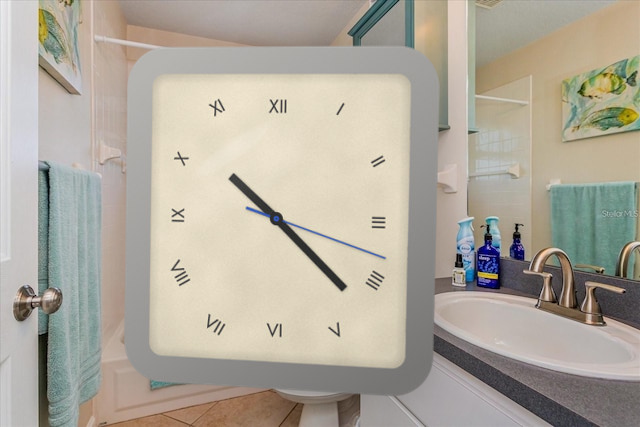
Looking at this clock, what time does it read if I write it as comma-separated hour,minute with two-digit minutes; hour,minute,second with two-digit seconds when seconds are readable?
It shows 10,22,18
